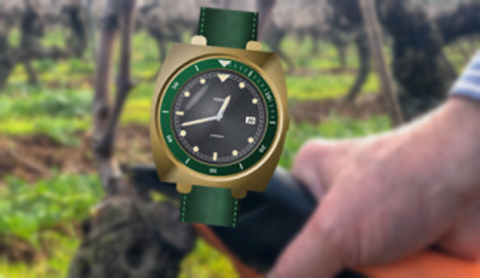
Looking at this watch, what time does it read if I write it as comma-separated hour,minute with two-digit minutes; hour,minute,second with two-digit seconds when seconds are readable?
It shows 12,42
